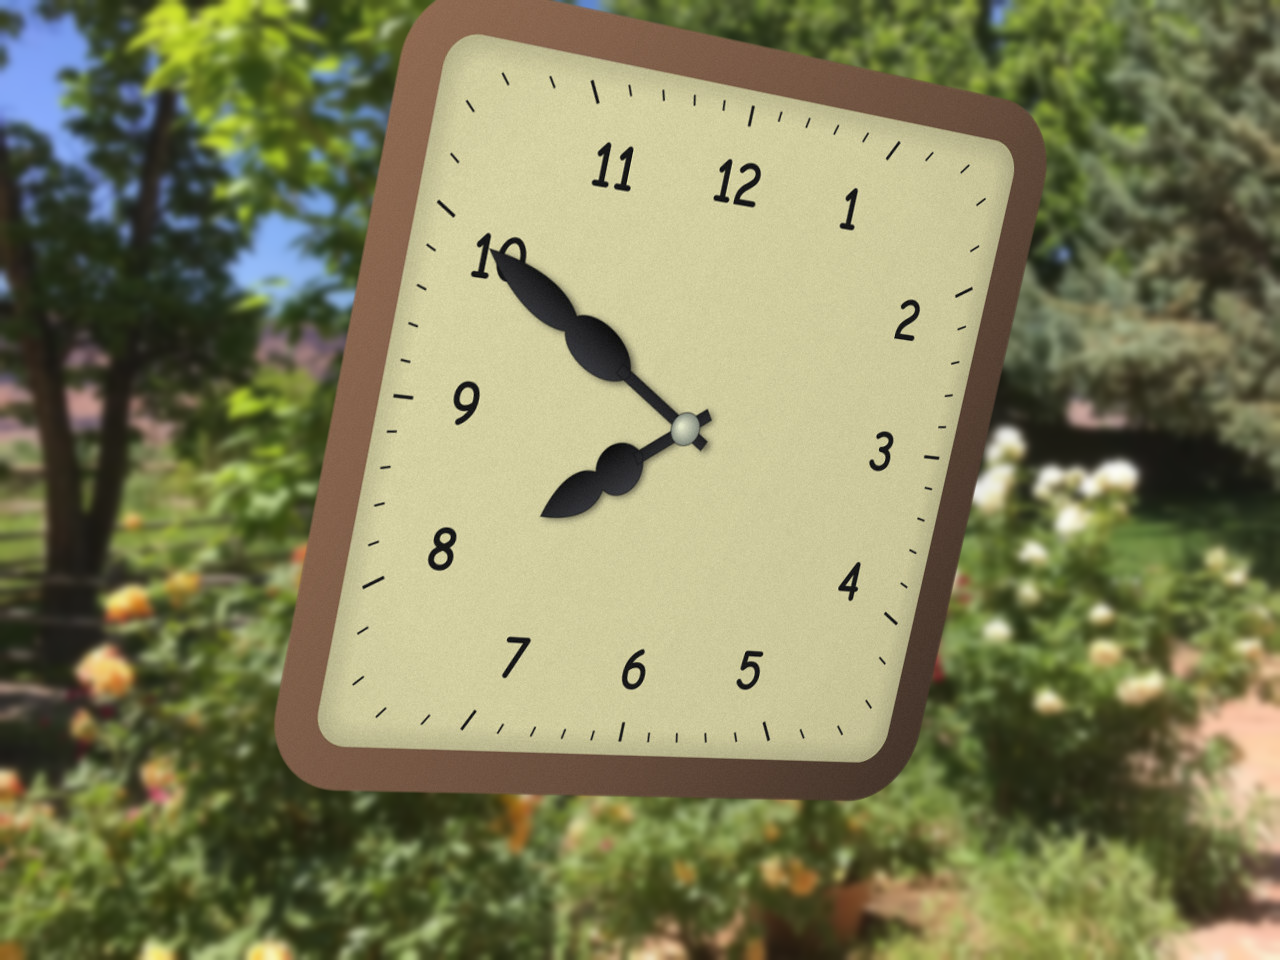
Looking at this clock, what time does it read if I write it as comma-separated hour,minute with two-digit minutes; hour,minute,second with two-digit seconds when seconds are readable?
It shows 7,50
